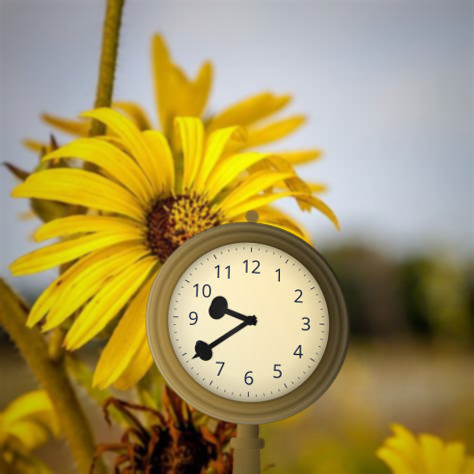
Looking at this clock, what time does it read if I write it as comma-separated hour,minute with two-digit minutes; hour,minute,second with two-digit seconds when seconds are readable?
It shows 9,39
